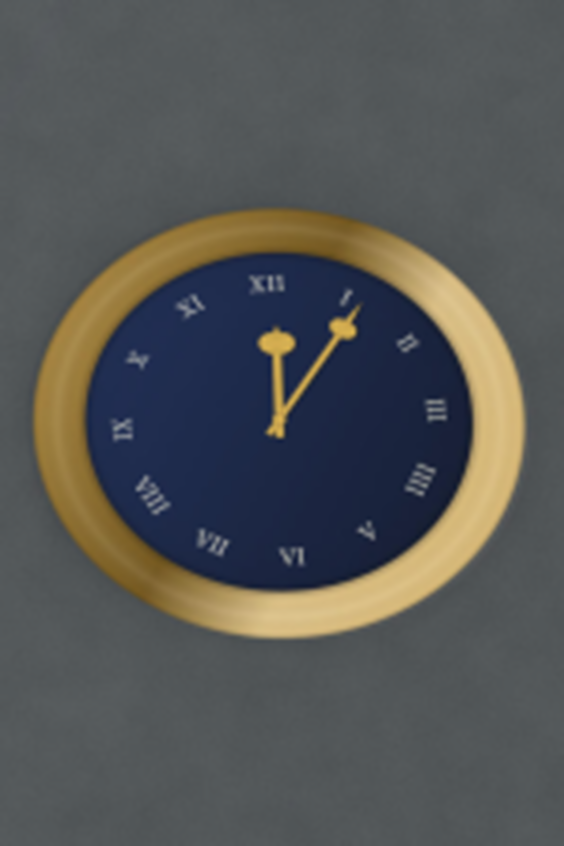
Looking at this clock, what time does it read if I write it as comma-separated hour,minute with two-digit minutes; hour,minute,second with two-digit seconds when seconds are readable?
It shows 12,06
